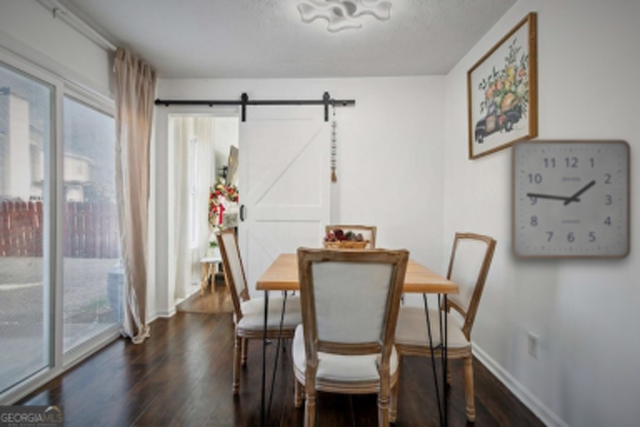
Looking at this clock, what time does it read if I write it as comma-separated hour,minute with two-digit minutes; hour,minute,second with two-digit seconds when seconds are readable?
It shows 1,46
